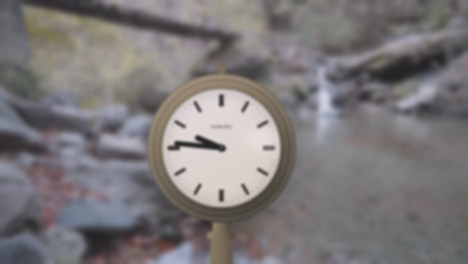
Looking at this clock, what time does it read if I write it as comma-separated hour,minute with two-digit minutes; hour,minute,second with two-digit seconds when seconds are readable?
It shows 9,46
